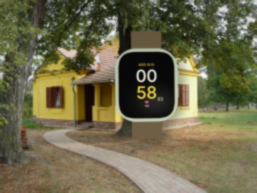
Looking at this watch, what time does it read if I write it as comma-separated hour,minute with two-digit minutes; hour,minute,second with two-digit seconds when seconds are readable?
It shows 0,58
